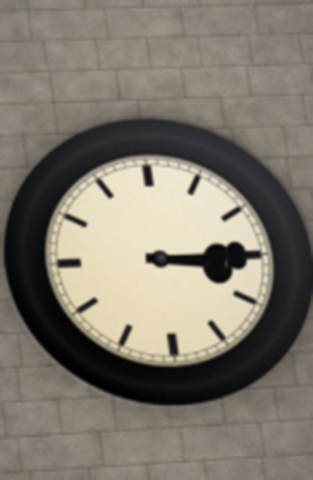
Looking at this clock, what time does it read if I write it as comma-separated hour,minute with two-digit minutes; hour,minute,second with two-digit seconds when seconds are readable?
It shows 3,15
